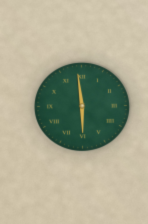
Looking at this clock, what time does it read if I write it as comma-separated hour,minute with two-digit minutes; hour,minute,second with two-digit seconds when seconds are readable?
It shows 5,59
